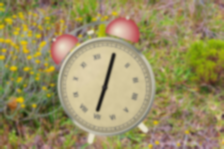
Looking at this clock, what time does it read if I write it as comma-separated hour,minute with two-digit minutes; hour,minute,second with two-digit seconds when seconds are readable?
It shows 7,05
